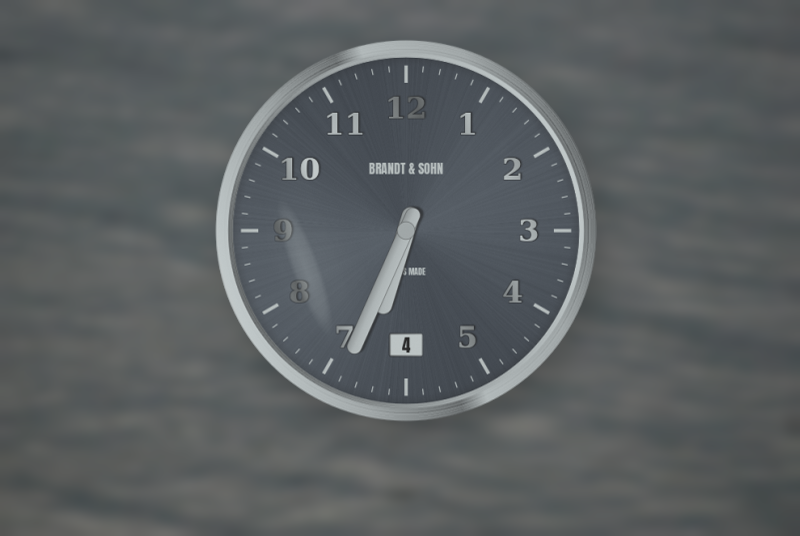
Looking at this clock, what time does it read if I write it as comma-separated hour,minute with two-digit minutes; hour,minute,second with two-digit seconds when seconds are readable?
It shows 6,34
